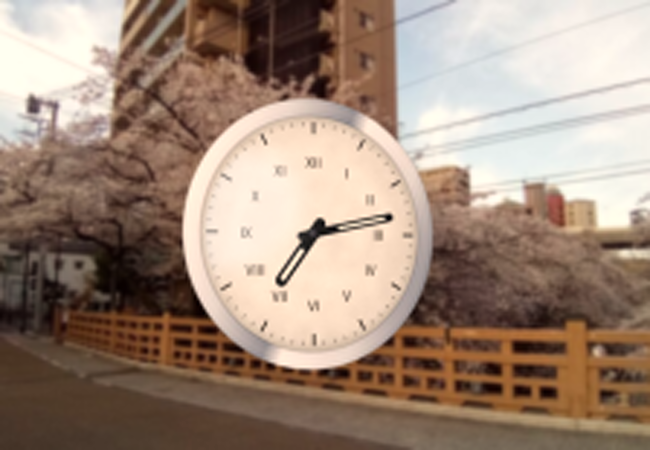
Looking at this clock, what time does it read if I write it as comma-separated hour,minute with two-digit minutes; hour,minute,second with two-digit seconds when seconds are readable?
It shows 7,13
